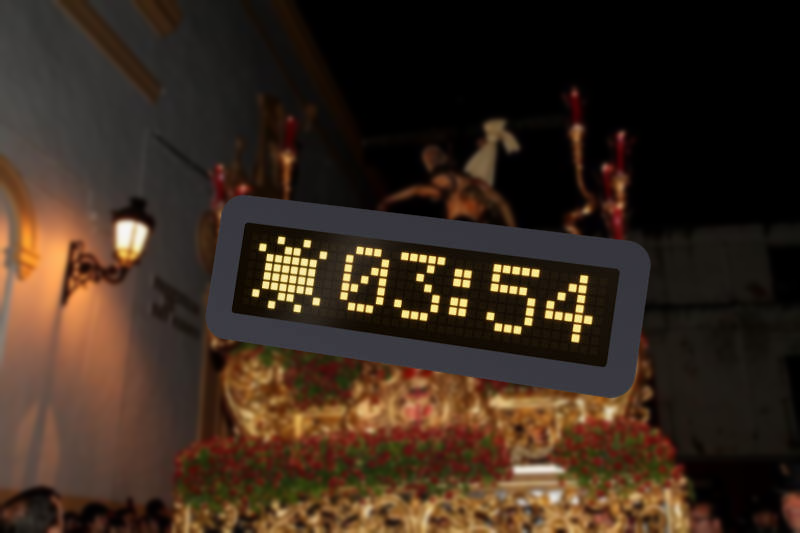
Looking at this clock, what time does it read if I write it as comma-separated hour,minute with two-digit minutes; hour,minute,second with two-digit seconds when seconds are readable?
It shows 3,54
